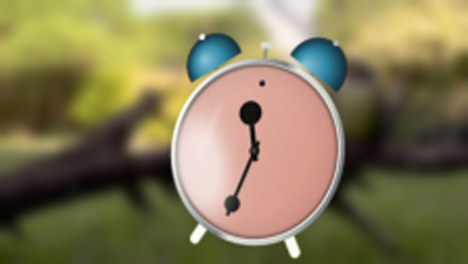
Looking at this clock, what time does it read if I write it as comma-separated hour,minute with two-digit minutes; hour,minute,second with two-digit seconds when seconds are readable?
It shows 11,33
